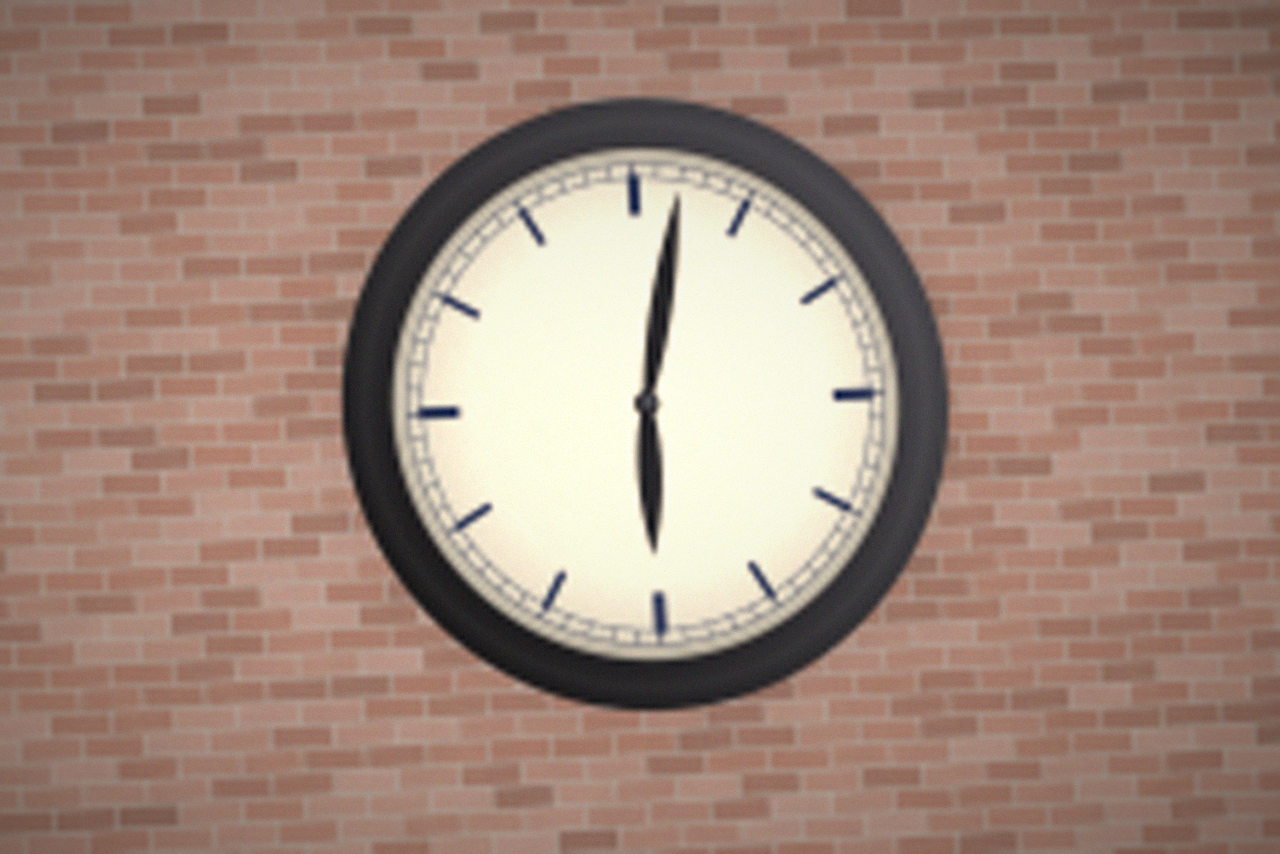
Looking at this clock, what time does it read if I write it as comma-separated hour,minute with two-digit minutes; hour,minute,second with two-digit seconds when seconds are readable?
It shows 6,02
